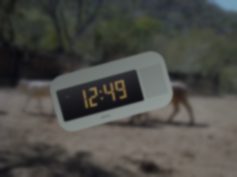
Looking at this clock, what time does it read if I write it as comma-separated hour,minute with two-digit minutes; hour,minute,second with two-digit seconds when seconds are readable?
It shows 12,49
